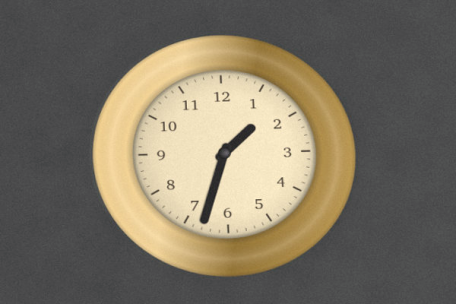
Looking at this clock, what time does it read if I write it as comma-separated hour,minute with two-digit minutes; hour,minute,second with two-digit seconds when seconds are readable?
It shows 1,33
